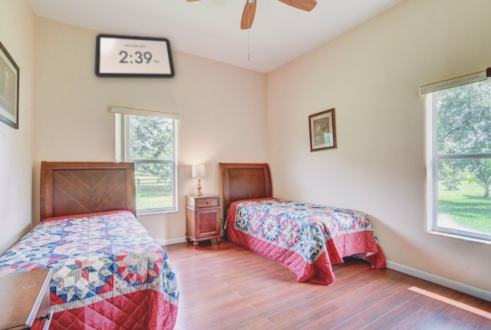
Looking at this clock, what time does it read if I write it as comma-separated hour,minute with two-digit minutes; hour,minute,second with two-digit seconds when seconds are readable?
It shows 2,39
